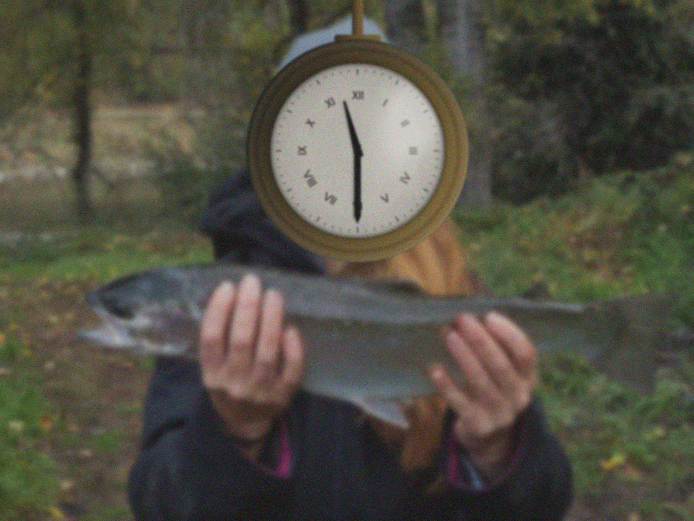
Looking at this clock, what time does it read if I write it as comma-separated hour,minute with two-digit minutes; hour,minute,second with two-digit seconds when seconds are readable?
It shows 11,30
